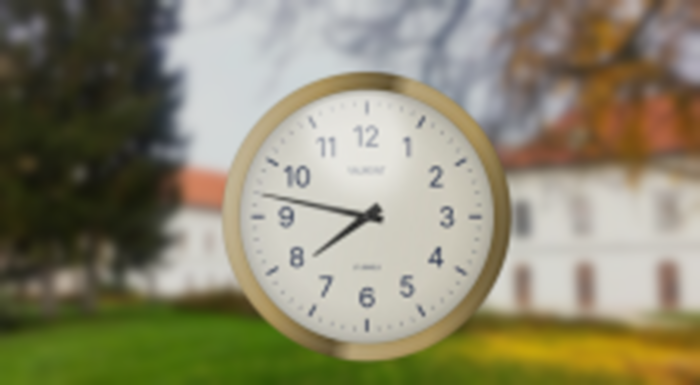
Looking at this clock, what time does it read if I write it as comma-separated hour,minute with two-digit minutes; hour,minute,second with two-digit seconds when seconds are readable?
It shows 7,47
